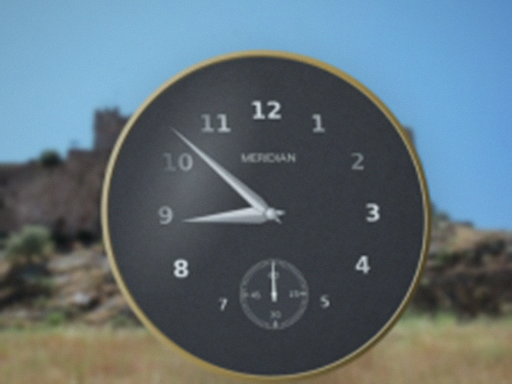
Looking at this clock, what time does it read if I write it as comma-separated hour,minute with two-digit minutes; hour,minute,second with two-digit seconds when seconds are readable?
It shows 8,52
